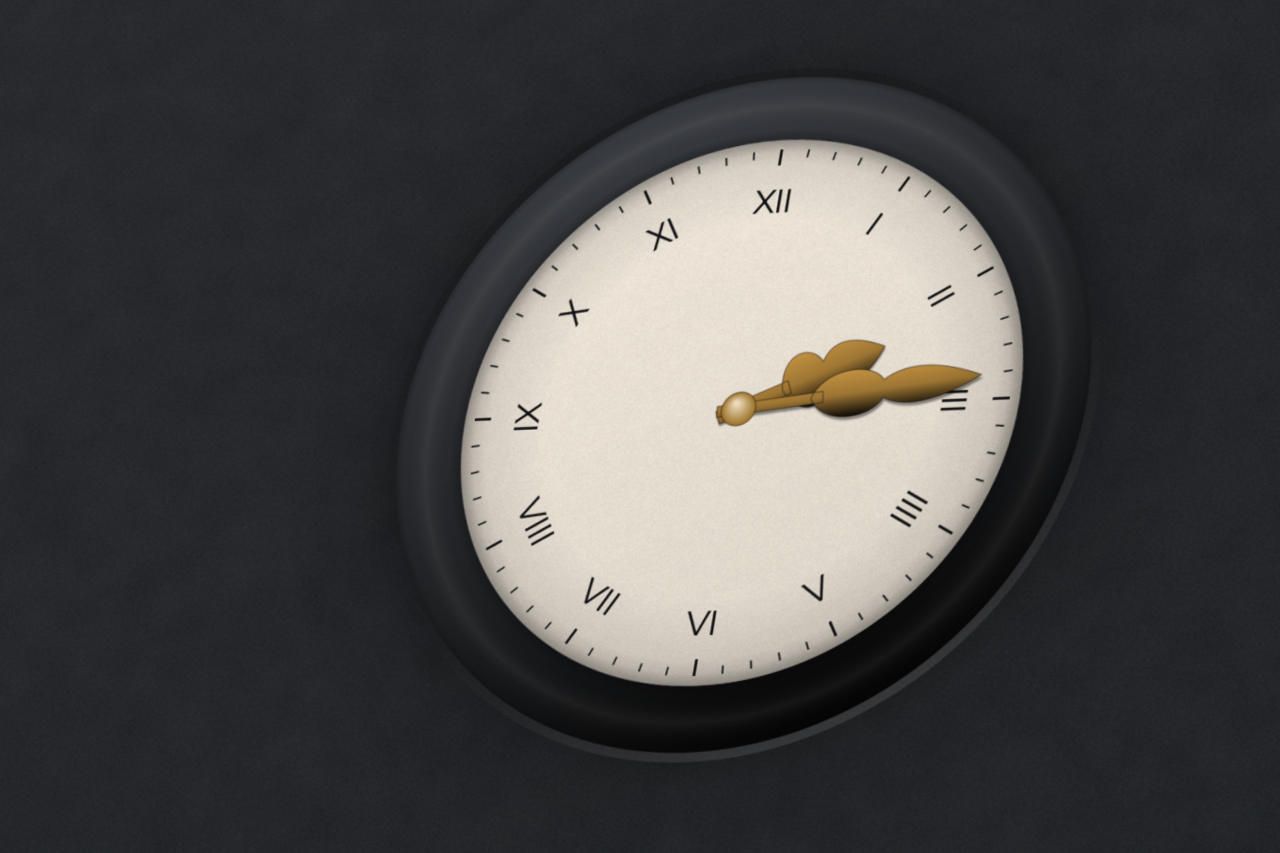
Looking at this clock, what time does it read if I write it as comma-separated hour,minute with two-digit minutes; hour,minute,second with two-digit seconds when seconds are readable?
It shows 2,14
